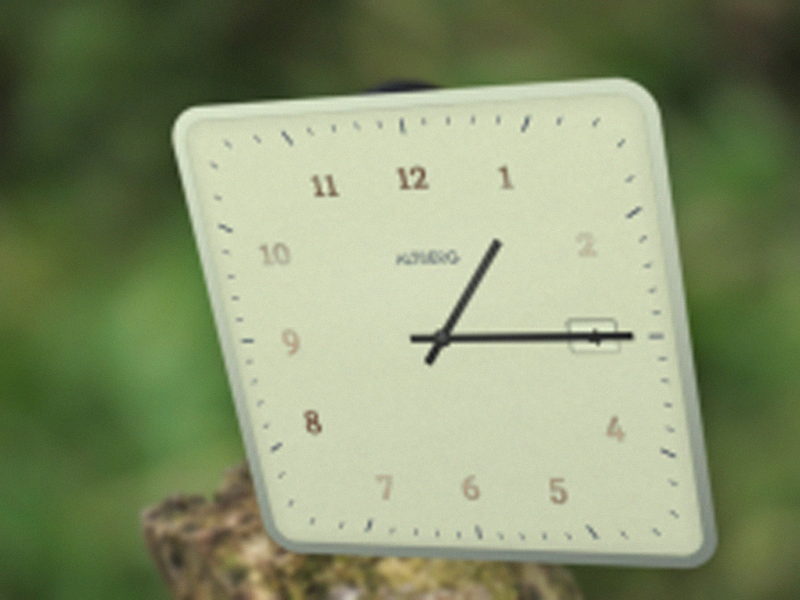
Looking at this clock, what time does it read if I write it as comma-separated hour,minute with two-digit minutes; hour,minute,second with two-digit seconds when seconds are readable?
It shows 1,15
